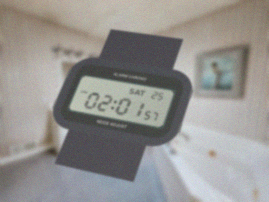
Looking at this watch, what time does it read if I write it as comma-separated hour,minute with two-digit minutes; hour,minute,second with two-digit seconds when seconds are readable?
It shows 2,01
